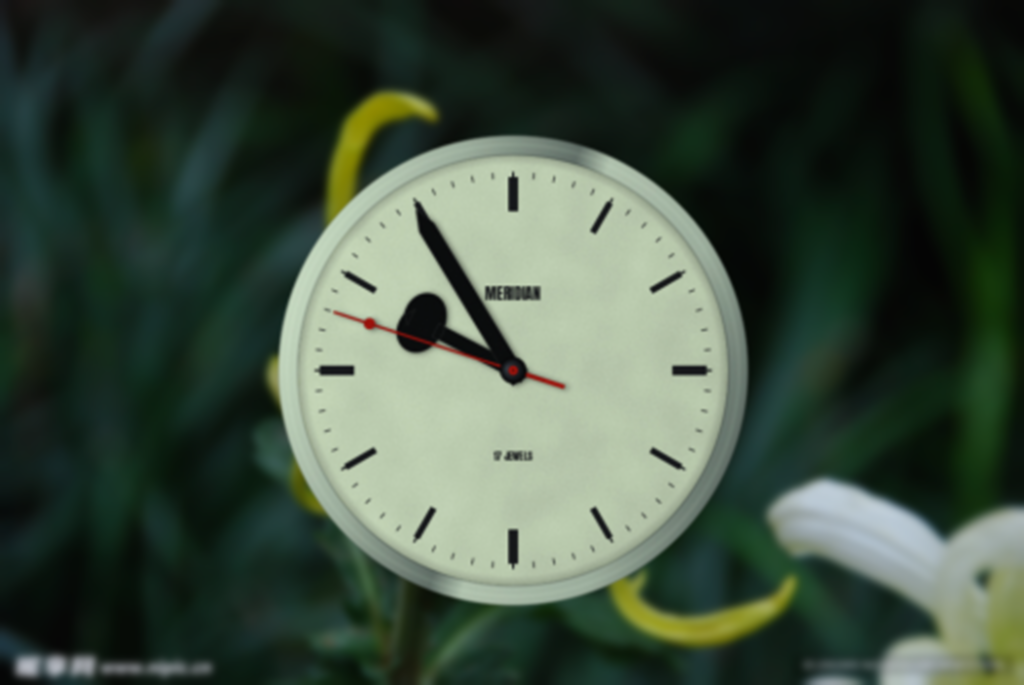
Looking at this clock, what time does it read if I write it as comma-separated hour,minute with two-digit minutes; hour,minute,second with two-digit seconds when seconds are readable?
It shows 9,54,48
